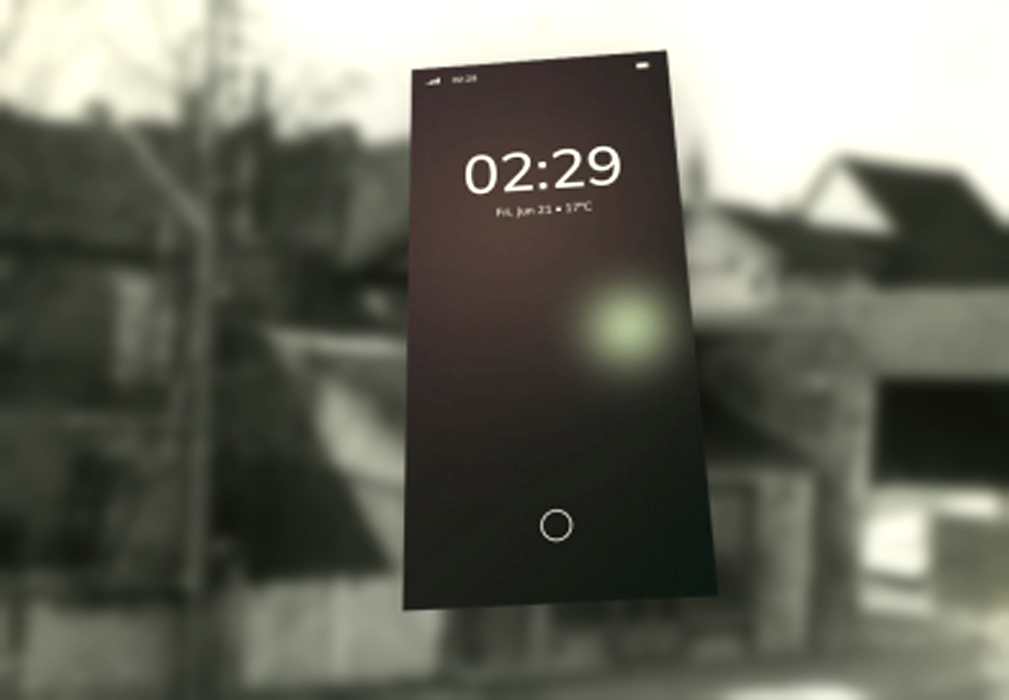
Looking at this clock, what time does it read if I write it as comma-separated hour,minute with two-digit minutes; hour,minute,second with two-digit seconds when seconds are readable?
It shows 2,29
